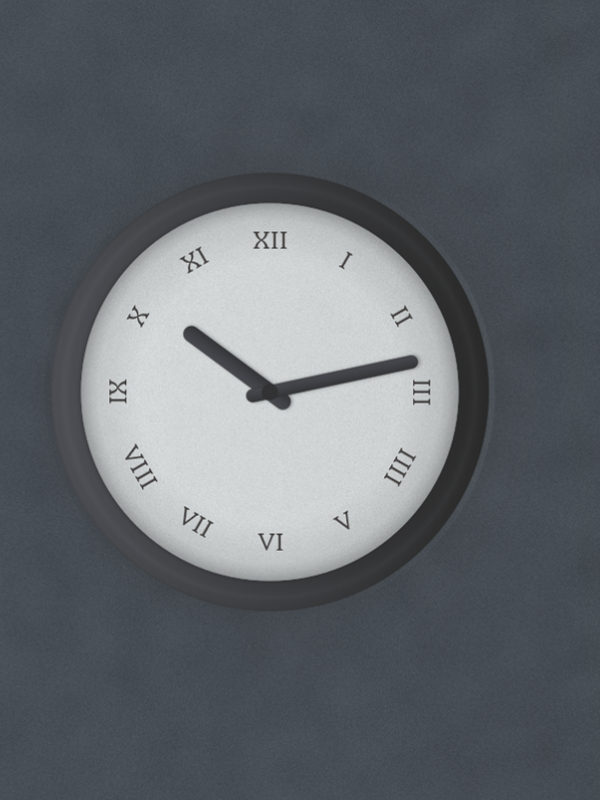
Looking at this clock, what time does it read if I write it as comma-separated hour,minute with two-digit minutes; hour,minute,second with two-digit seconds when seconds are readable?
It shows 10,13
